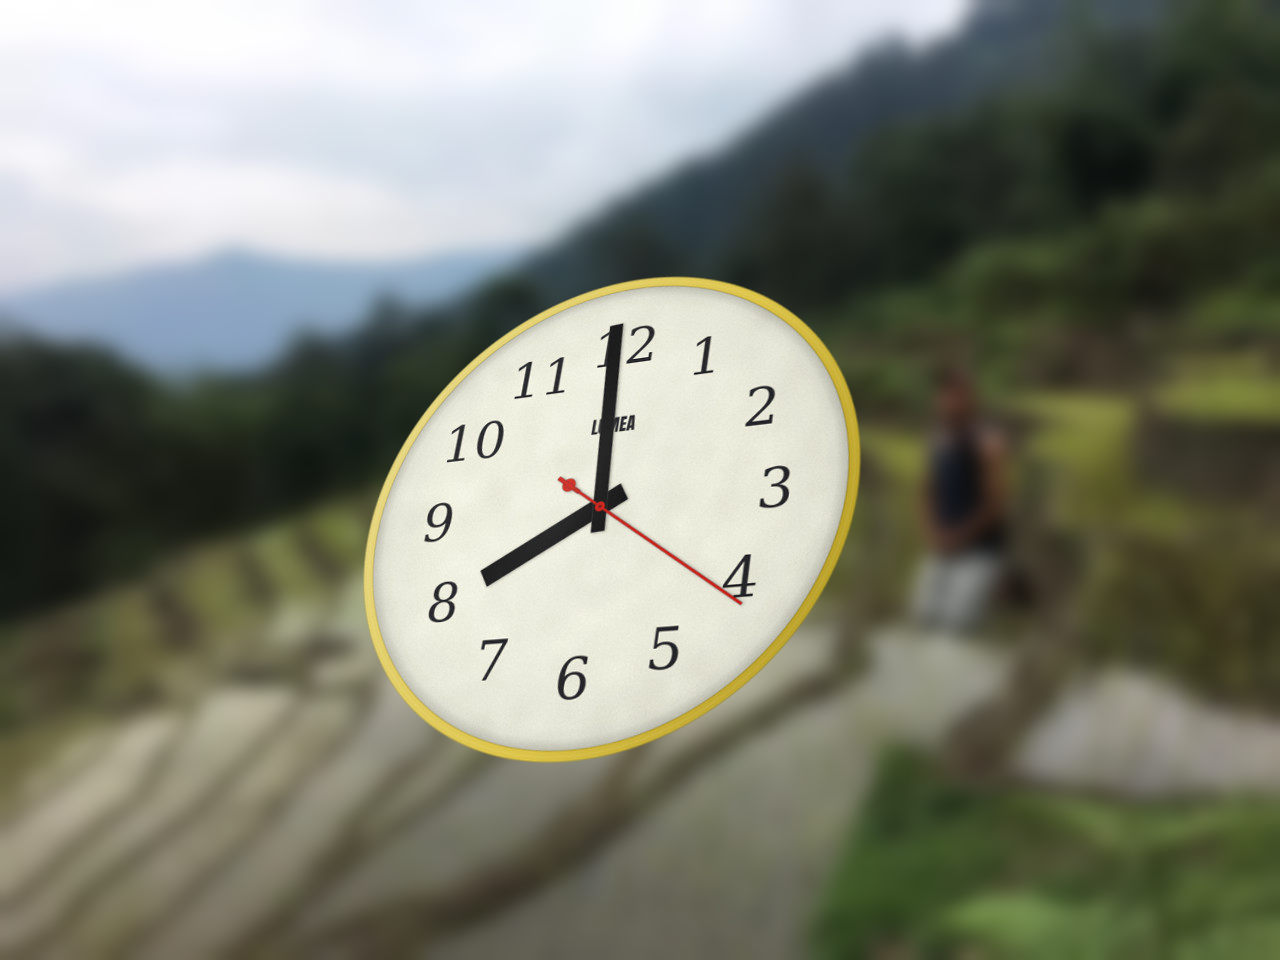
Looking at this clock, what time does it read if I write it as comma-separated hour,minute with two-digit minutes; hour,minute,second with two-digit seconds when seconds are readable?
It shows 7,59,21
